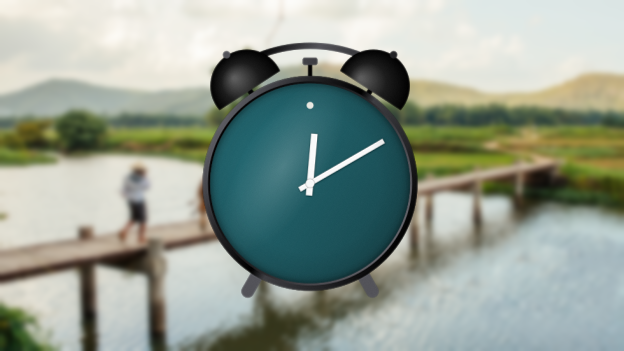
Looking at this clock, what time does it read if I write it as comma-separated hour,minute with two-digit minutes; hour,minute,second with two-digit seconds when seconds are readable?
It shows 12,10
